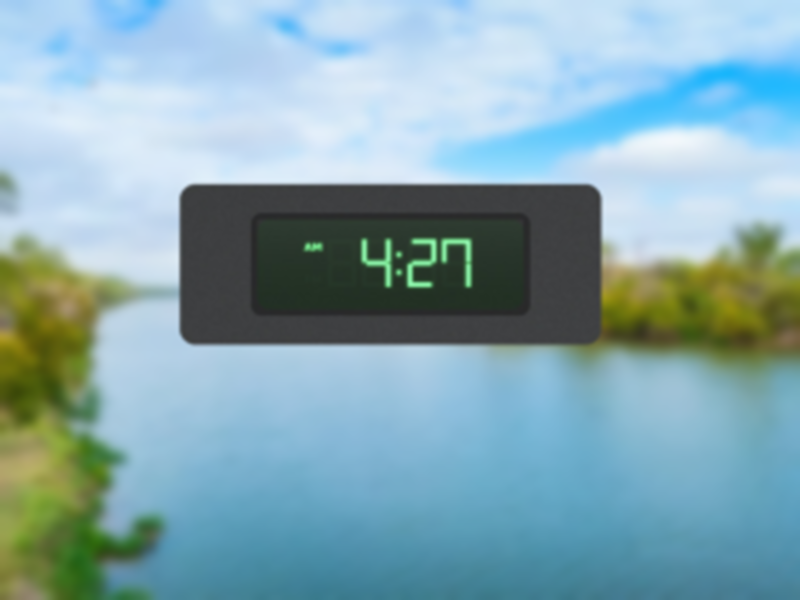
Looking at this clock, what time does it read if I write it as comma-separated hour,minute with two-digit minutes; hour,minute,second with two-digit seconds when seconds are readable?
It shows 4,27
